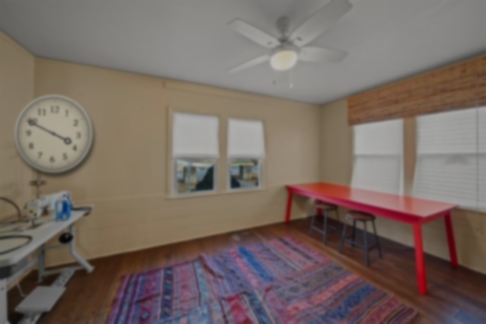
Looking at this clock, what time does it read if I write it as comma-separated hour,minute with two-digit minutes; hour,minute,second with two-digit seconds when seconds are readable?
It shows 3,49
